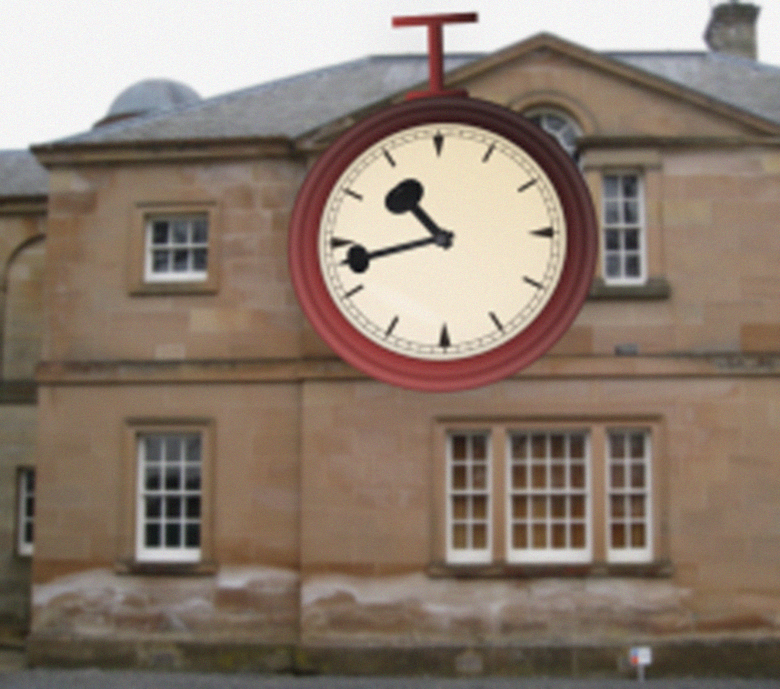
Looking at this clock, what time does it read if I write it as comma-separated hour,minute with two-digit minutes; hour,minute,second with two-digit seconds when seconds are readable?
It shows 10,43
